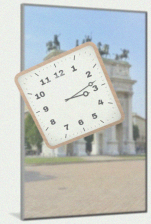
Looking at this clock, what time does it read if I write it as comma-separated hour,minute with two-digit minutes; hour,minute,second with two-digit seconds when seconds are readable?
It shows 3,13
